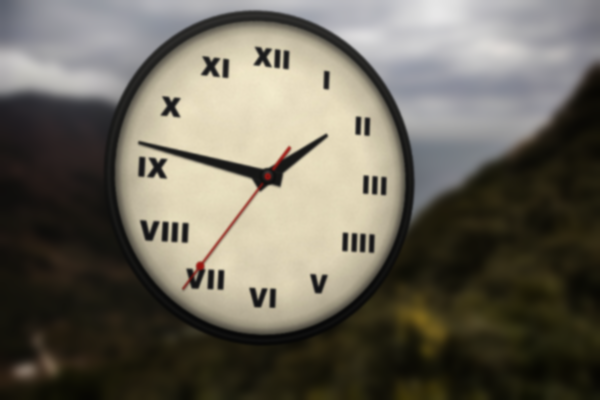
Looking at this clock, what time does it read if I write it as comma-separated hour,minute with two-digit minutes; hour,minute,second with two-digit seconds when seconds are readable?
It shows 1,46,36
